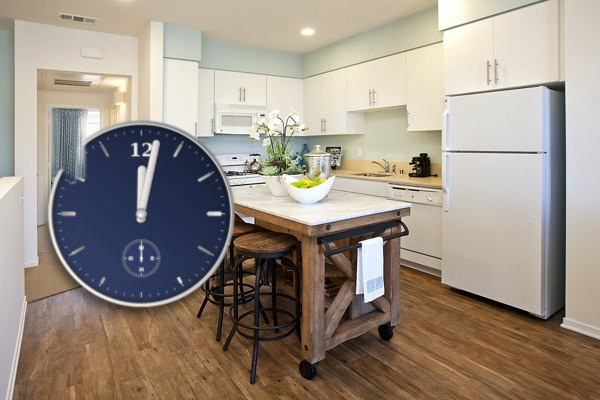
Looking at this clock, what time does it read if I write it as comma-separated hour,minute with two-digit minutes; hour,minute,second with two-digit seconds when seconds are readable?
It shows 12,02
